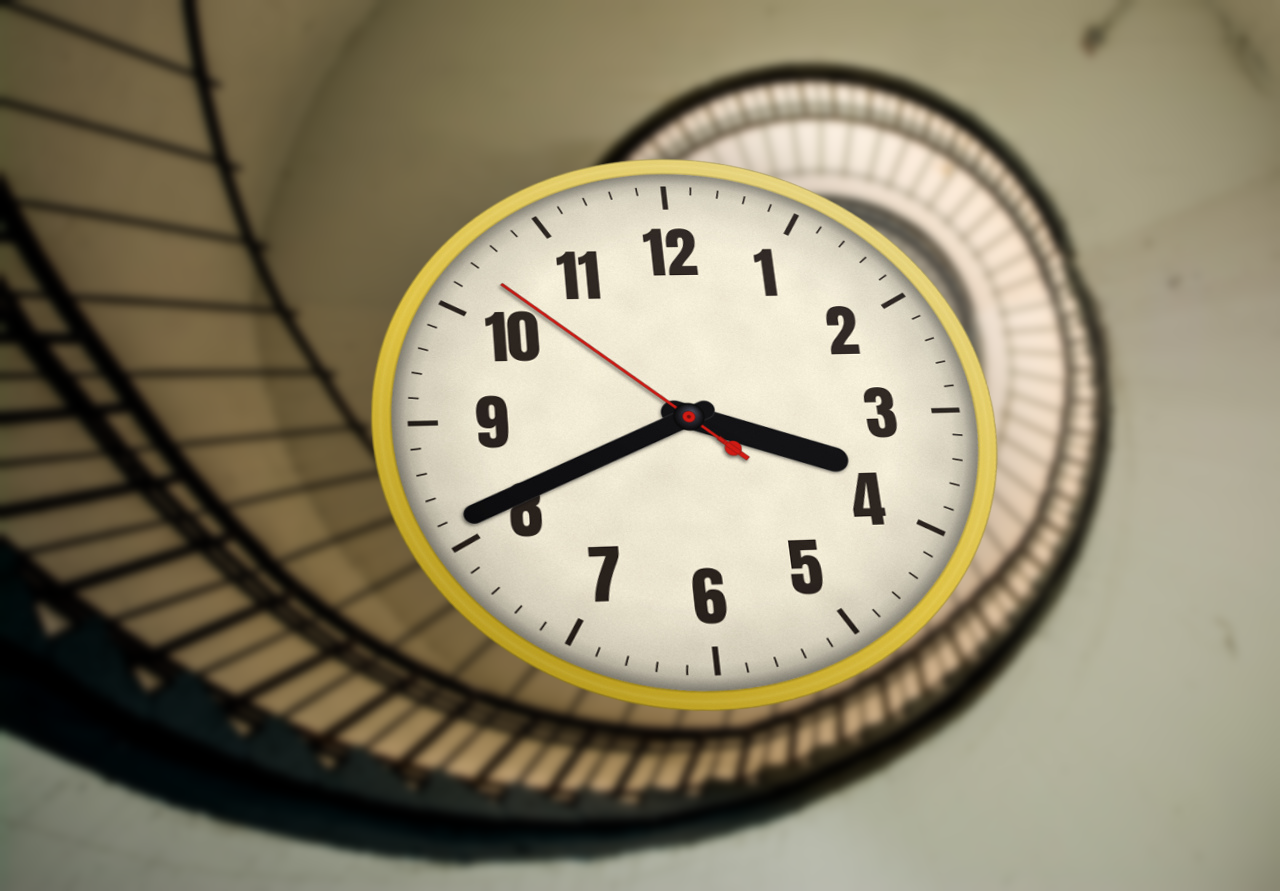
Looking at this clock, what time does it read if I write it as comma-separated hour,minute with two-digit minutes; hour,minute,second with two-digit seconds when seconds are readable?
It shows 3,40,52
